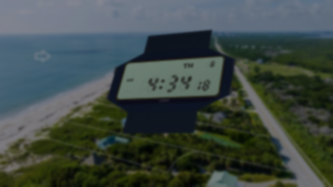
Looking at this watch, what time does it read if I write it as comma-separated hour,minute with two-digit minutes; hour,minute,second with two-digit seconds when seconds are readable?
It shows 4,34,18
